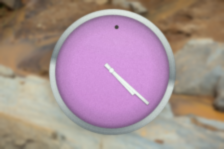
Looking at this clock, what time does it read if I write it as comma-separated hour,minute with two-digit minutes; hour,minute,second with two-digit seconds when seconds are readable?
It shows 4,21
